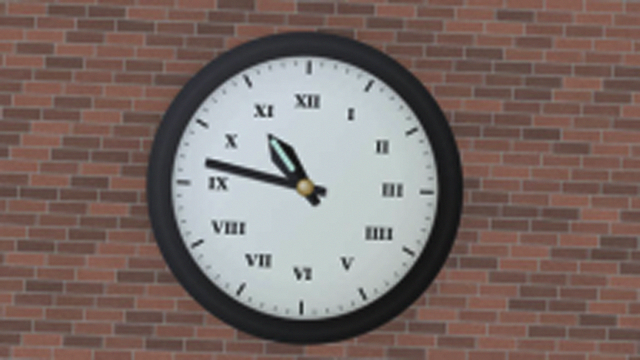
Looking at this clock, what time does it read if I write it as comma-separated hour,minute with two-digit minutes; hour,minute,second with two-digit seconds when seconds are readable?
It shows 10,47
